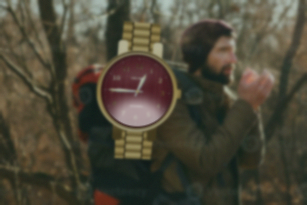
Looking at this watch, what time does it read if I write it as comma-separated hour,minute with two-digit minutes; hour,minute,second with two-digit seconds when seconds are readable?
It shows 12,45
